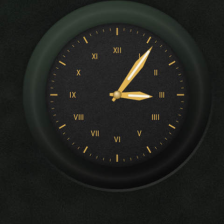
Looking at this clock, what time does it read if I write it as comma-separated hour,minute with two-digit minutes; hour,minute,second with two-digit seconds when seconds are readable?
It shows 3,06
